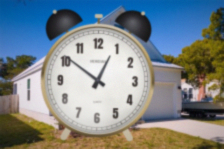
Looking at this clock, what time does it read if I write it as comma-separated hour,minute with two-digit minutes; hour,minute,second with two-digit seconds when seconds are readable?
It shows 12,51
